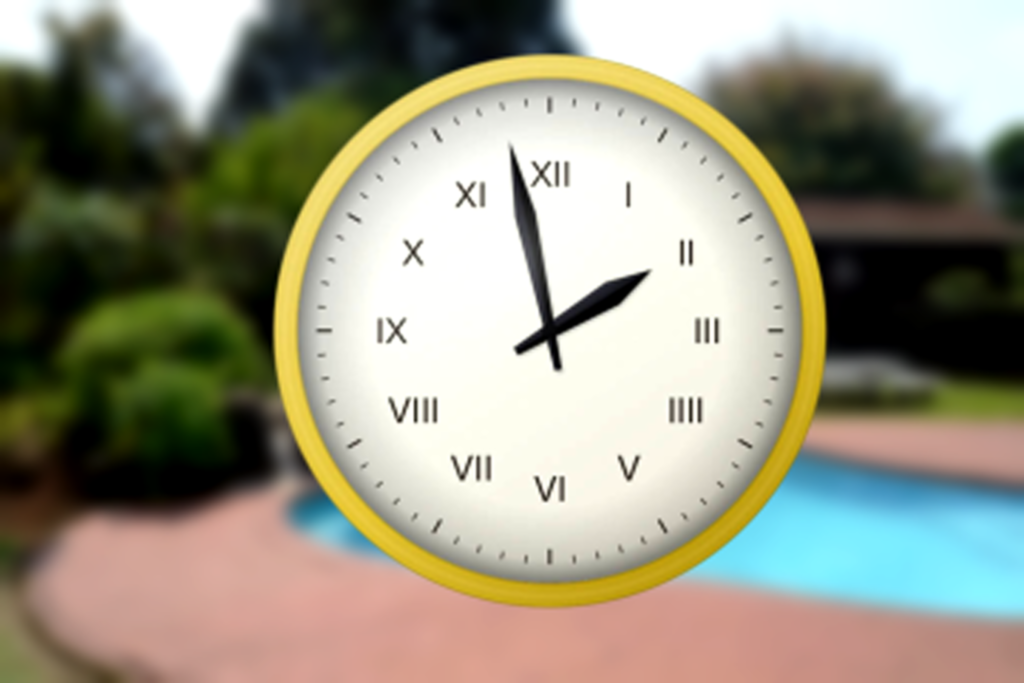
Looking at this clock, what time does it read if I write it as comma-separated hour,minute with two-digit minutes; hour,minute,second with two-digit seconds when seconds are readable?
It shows 1,58
